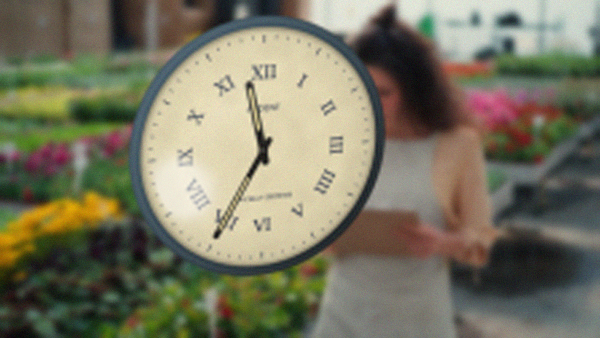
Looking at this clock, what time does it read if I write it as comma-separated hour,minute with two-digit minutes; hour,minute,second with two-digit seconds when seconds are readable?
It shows 11,35
